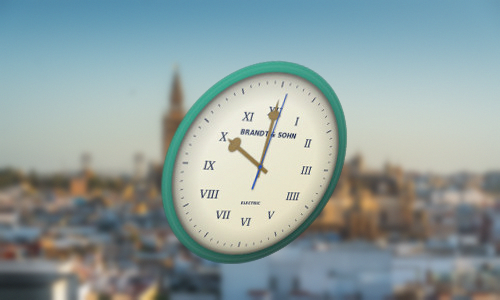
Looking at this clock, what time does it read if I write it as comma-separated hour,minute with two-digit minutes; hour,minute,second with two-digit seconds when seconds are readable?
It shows 10,00,01
